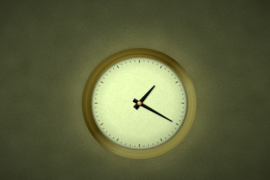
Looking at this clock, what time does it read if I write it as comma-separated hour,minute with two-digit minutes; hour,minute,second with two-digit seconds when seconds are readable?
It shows 1,20
